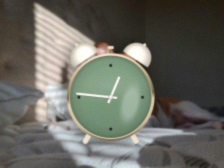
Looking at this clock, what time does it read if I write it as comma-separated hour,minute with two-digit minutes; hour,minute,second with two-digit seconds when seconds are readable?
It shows 12,46
